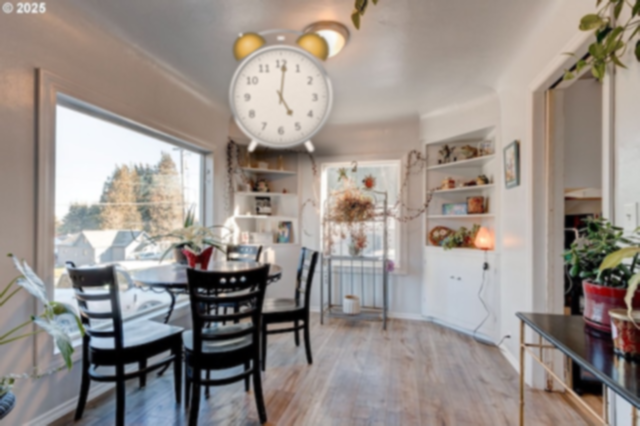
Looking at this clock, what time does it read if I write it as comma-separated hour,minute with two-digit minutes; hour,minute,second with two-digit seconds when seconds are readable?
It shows 5,01
